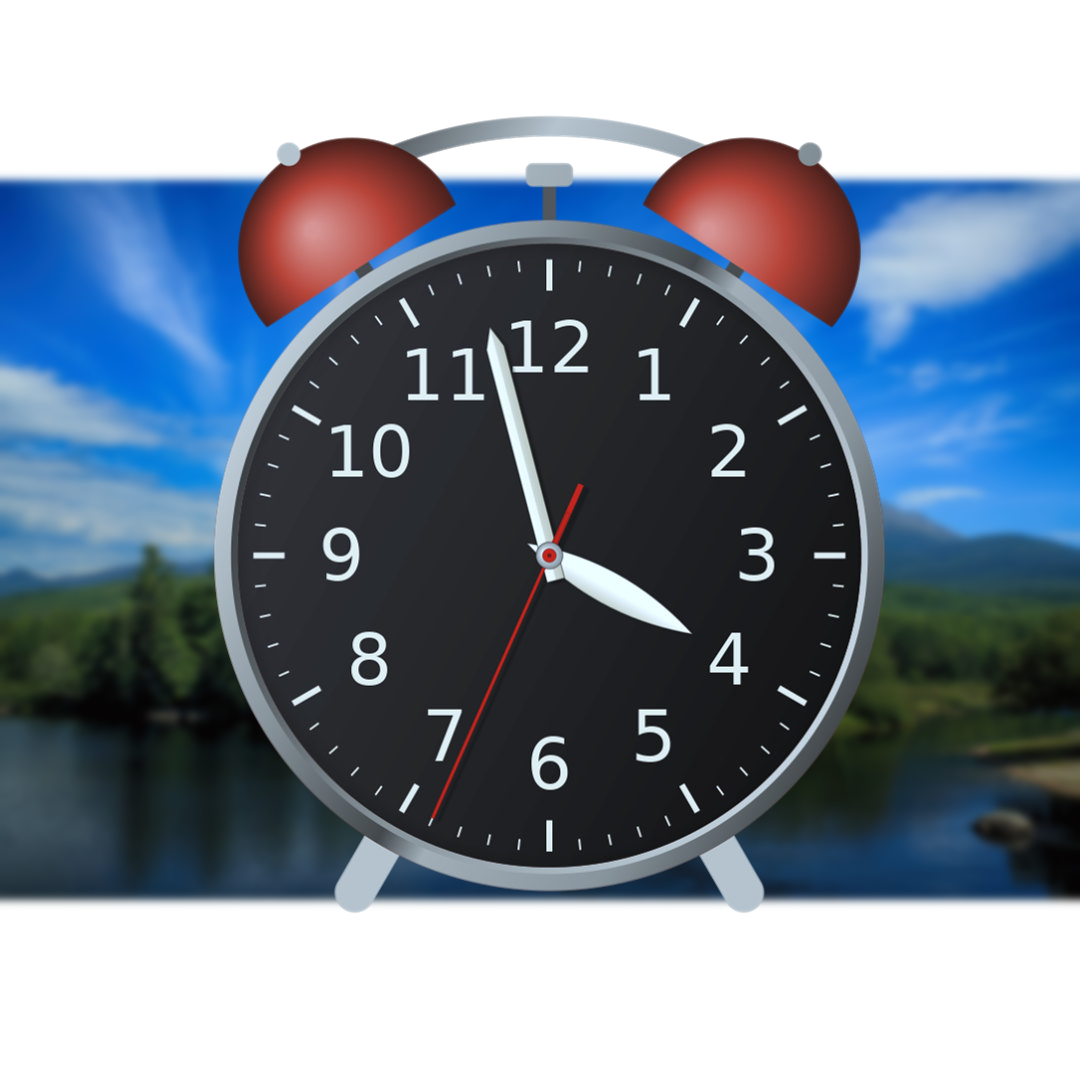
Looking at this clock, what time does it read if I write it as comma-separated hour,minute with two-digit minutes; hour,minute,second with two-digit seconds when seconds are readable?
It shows 3,57,34
